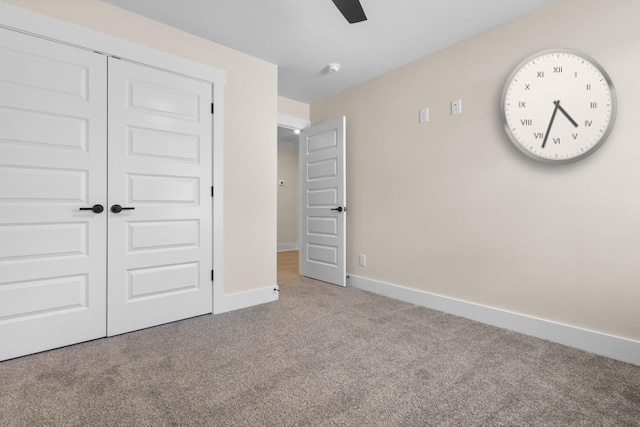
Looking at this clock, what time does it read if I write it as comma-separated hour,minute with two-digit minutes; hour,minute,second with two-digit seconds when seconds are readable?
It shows 4,33
